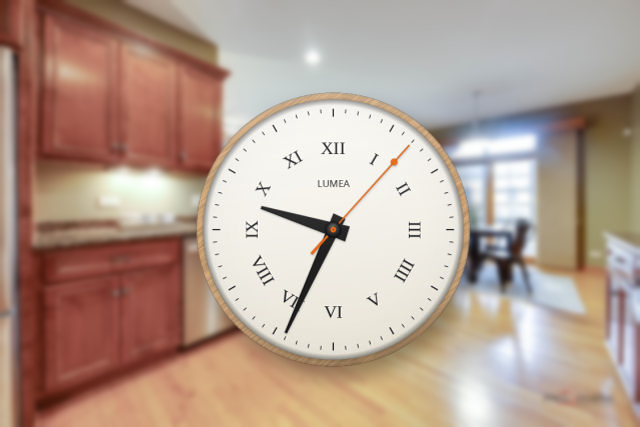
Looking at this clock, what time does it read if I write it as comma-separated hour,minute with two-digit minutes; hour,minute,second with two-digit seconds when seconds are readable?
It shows 9,34,07
